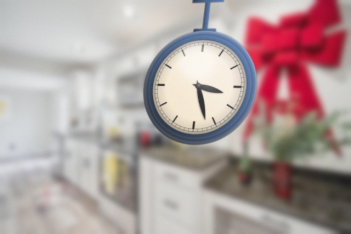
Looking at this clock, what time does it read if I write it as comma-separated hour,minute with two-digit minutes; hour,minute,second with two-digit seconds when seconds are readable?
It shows 3,27
